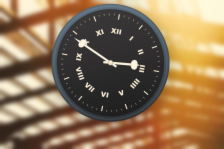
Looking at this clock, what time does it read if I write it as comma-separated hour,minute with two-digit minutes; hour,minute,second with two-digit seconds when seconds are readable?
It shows 2,49
